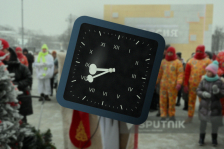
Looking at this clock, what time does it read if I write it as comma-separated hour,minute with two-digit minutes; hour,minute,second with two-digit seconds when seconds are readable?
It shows 8,39
